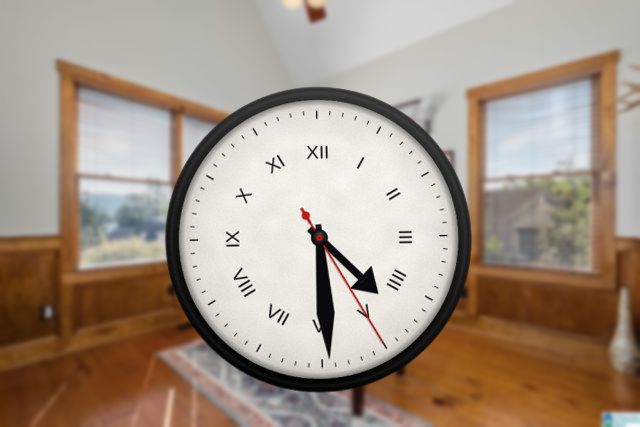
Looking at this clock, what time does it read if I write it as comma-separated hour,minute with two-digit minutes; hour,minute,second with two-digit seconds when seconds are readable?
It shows 4,29,25
